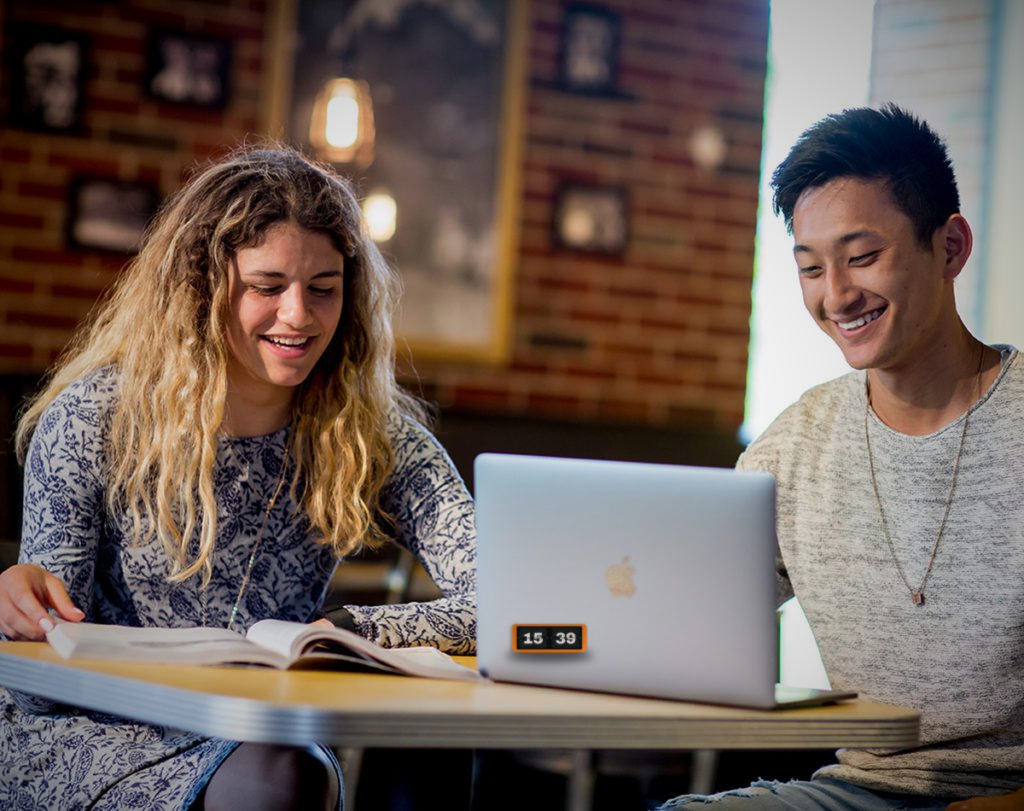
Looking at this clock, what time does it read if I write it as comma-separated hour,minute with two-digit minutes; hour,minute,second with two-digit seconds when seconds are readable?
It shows 15,39
